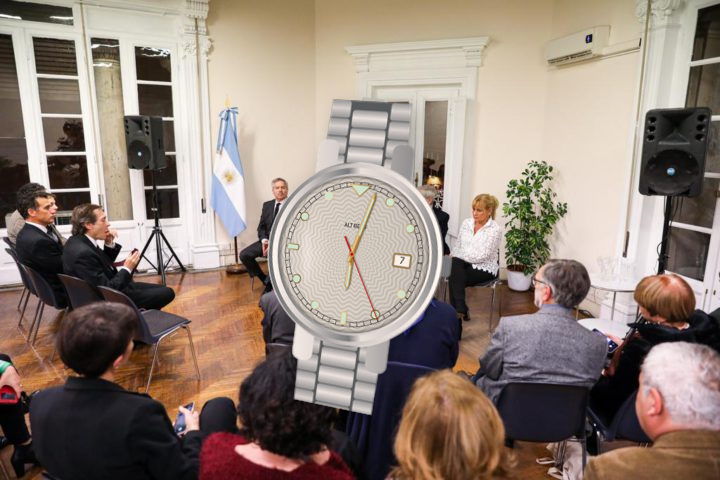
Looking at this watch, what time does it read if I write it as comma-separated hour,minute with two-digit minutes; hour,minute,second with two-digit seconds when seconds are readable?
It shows 6,02,25
